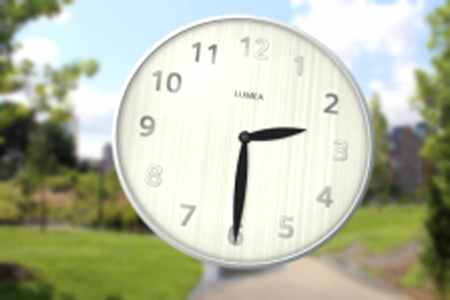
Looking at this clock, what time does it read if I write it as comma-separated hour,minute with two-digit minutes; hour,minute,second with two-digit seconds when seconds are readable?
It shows 2,30
